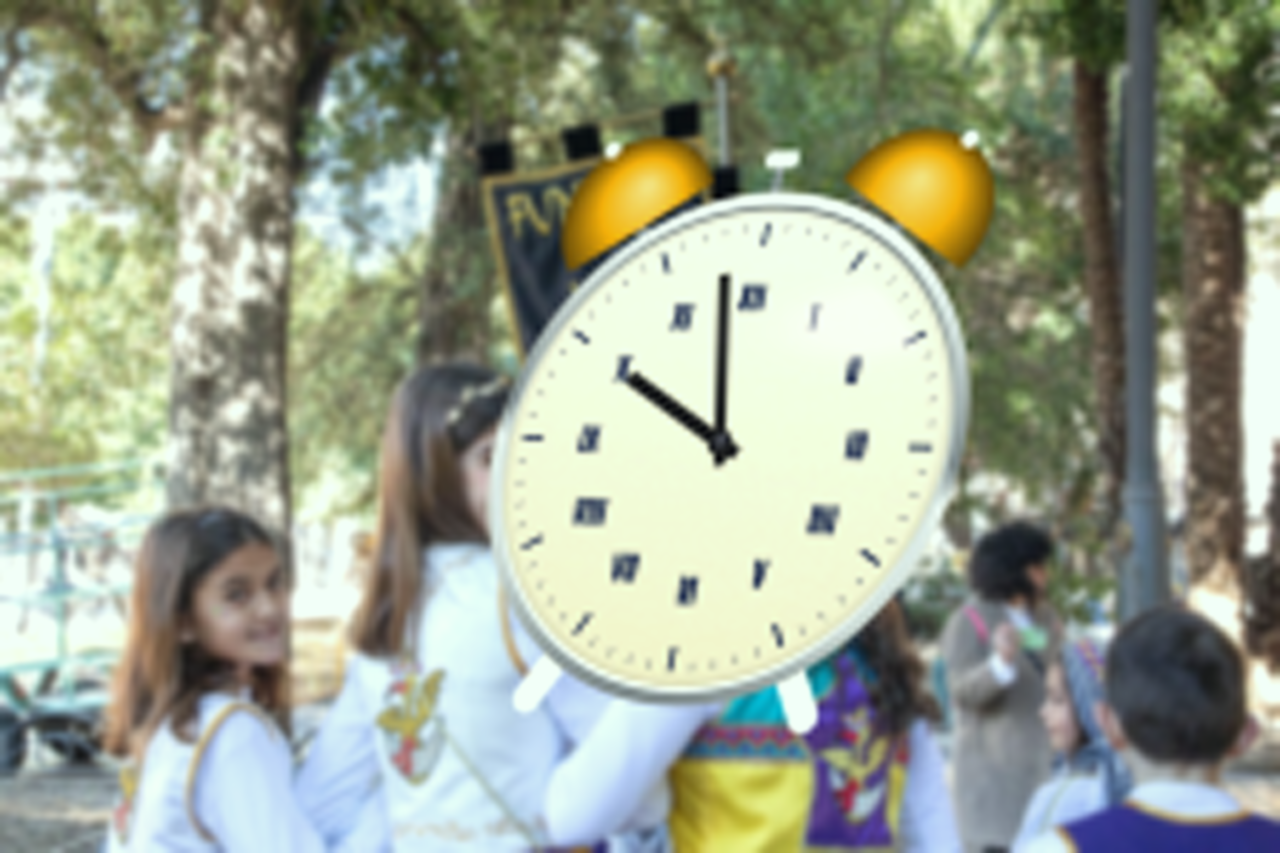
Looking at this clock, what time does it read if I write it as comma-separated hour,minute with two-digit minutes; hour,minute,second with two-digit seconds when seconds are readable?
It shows 9,58
